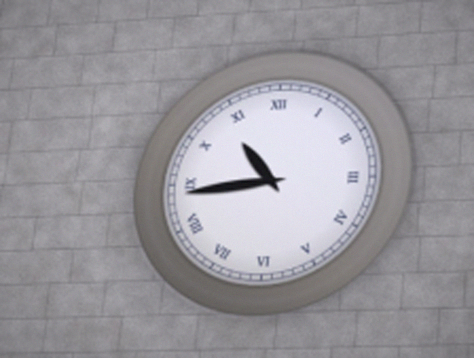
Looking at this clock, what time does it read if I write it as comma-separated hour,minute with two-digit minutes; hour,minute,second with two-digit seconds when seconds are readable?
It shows 10,44
